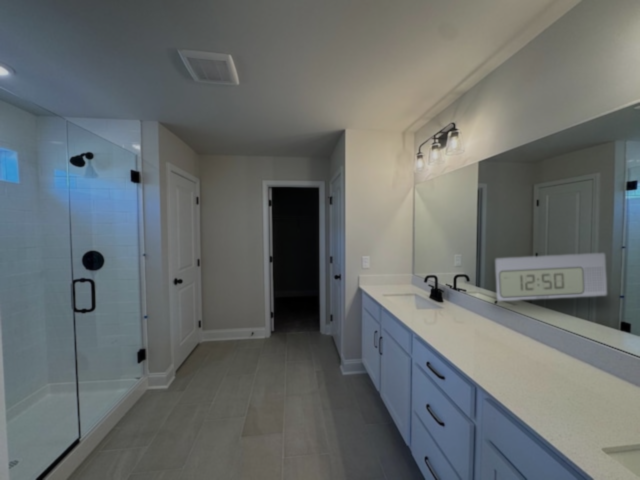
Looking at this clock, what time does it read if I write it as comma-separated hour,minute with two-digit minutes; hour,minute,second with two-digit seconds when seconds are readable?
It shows 12,50
